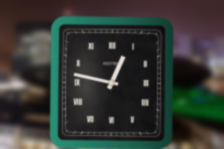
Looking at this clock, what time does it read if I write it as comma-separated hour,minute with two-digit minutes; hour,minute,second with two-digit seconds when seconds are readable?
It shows 12,47
